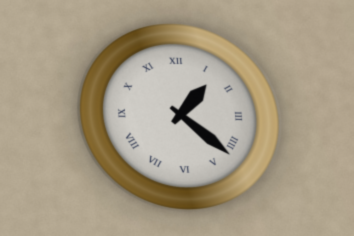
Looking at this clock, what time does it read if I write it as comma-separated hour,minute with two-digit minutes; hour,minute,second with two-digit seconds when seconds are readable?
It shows 1,22
